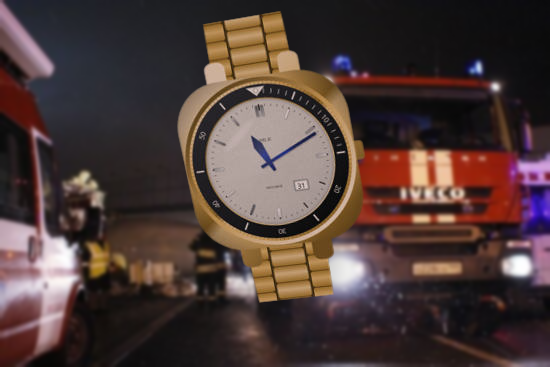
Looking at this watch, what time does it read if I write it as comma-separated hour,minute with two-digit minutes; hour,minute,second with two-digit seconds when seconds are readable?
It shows 11,11
